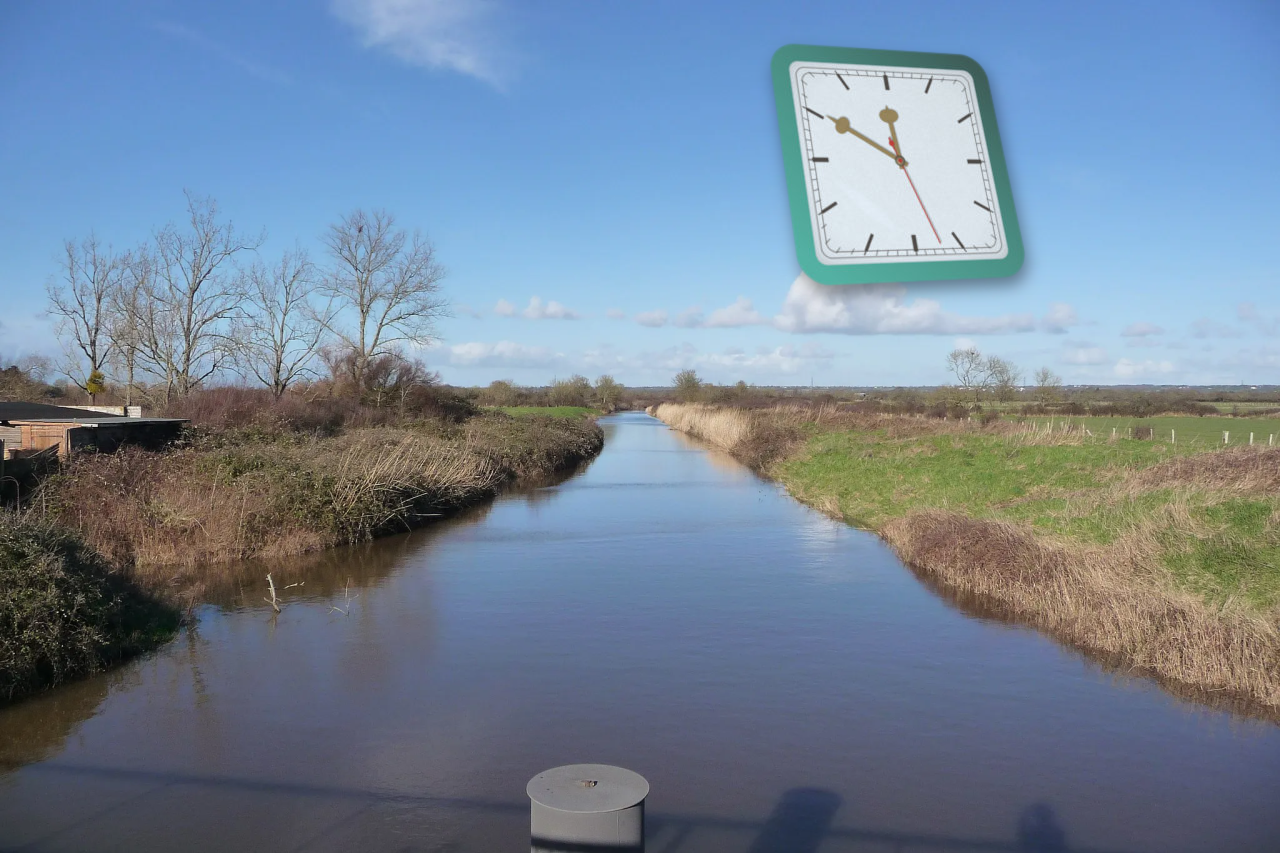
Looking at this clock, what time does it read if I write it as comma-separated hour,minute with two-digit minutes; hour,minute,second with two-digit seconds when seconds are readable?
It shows 11,50,27
